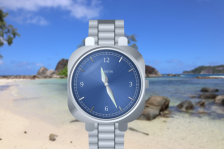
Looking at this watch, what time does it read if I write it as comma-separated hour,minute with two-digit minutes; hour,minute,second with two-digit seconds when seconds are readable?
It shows 11,26
